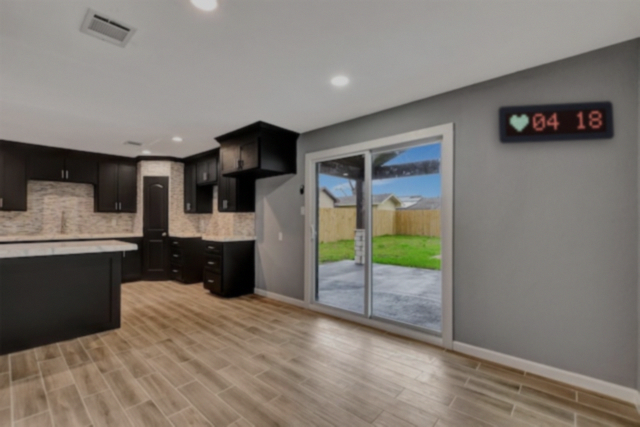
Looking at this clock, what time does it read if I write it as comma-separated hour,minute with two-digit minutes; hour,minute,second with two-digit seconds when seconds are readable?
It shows 4,18
